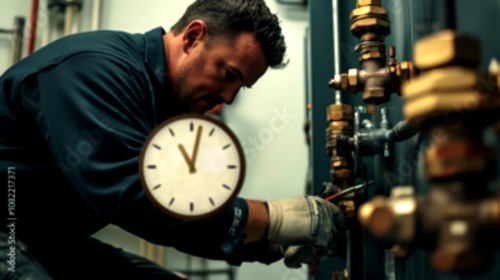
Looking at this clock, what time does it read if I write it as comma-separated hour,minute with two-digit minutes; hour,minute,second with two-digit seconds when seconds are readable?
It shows 11,02
